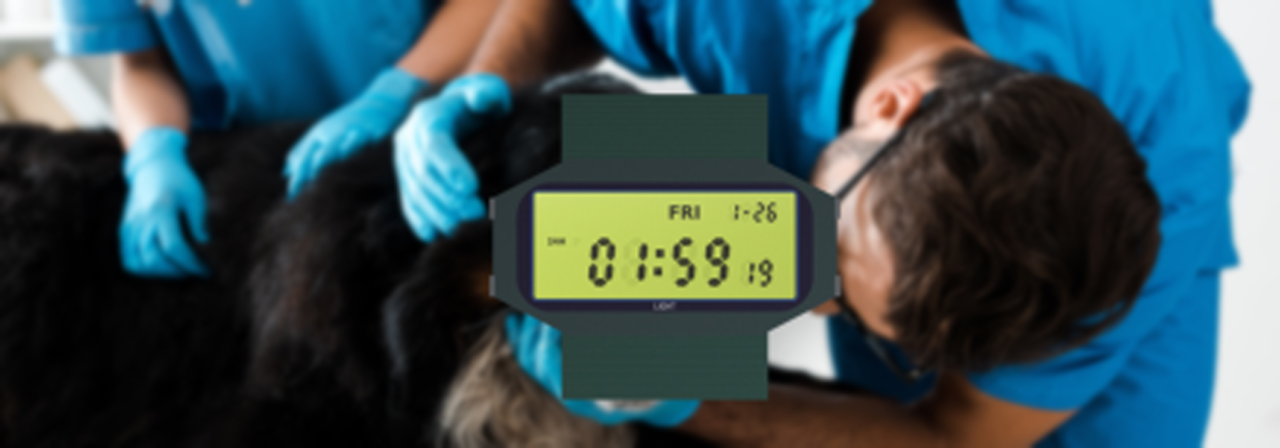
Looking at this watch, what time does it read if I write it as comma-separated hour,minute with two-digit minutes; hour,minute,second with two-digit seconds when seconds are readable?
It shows 1,59,19
